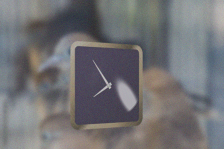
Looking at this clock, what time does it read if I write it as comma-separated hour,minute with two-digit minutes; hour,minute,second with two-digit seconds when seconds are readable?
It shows 7,54
